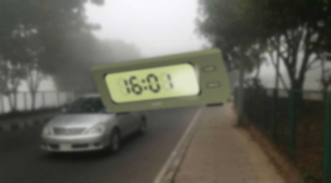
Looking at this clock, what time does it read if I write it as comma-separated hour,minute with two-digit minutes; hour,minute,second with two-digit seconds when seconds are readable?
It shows 16,01
